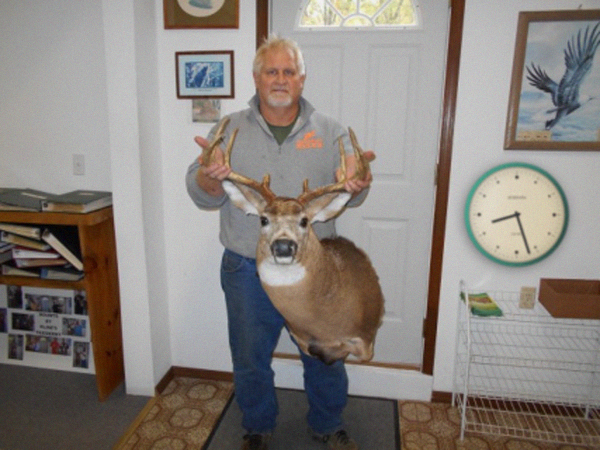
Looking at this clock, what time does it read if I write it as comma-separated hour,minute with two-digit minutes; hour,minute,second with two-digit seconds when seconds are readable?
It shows 8,27
